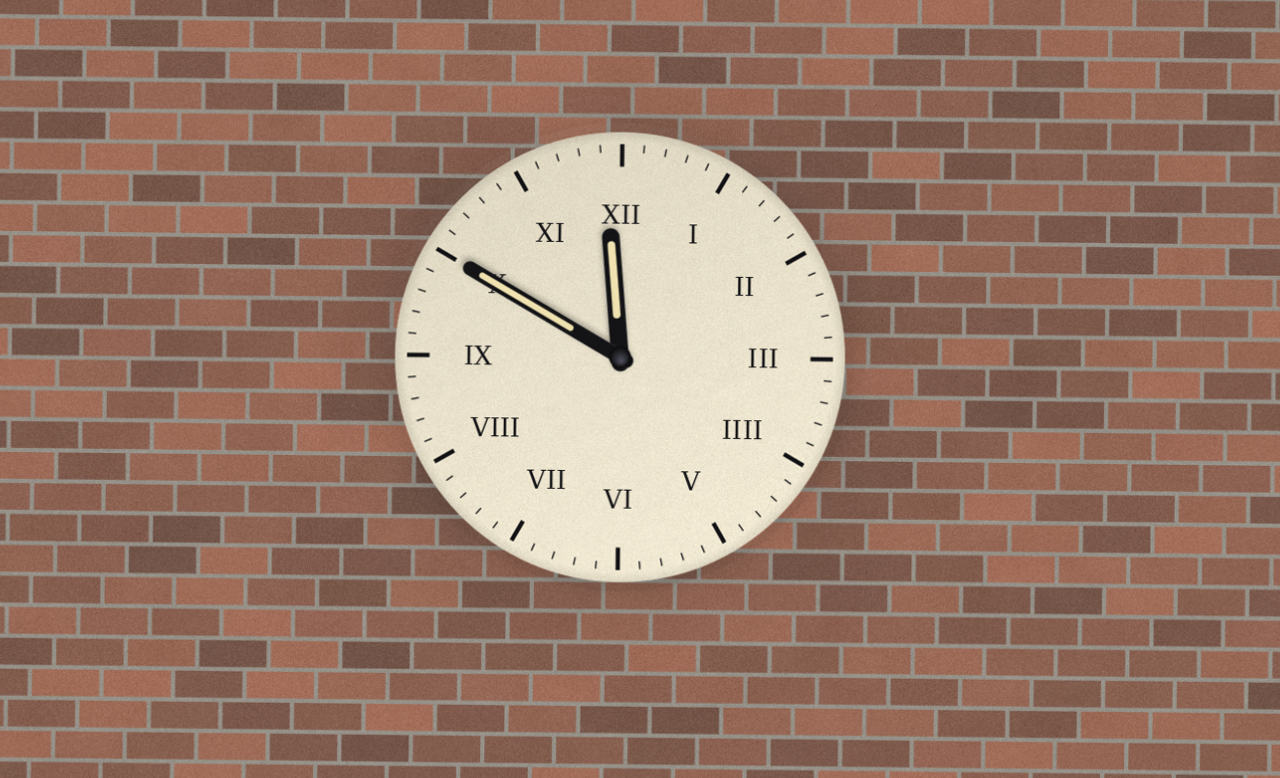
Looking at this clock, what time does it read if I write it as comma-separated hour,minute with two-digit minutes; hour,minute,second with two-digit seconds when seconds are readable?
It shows 11,50
